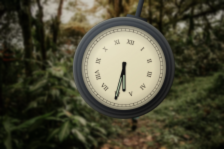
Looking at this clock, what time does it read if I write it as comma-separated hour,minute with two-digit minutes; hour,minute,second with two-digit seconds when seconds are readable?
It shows 5,30
